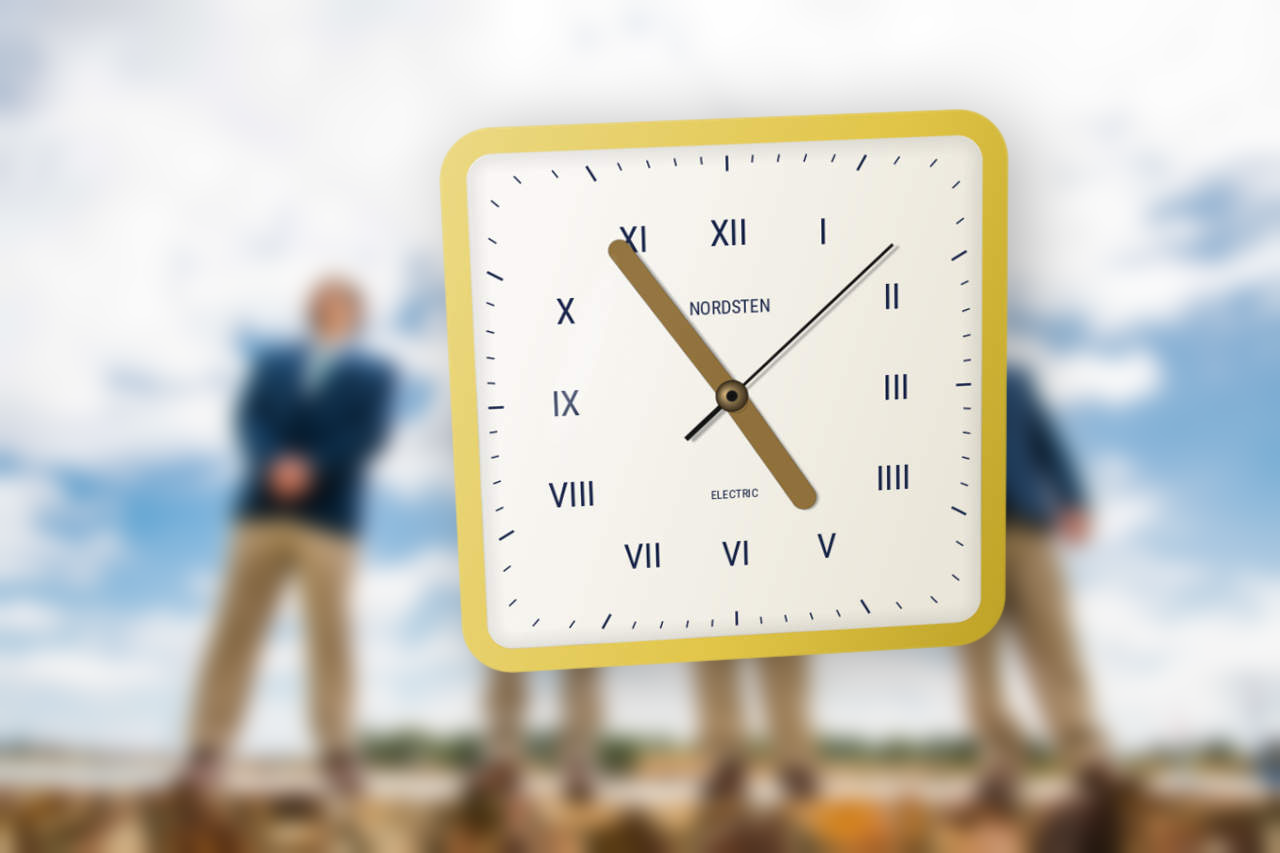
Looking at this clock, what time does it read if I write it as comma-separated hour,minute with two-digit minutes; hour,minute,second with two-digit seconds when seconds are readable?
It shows 4,54,08
